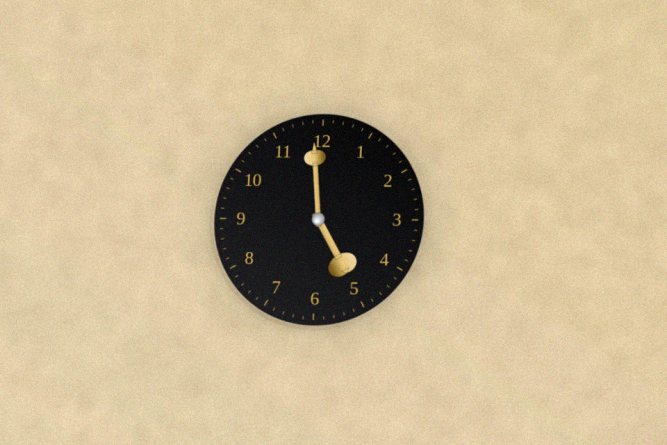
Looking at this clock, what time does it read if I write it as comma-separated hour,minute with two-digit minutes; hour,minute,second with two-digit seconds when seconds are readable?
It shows 4,59
